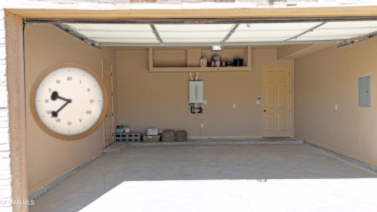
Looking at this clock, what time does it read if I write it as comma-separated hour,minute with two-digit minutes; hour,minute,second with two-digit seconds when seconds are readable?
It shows 9,38
